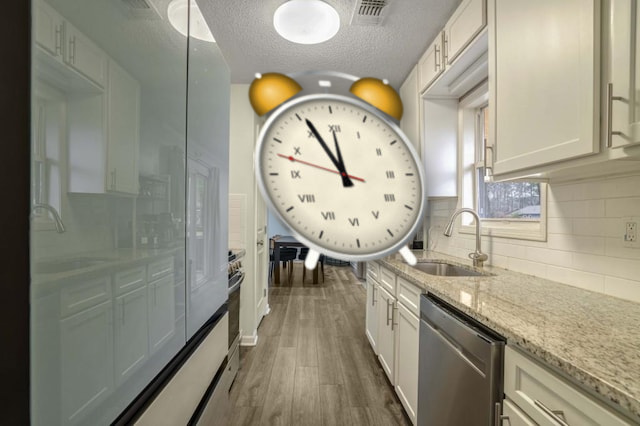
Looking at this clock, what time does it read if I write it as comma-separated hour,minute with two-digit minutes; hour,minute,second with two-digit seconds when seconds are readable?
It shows 11,55,48
